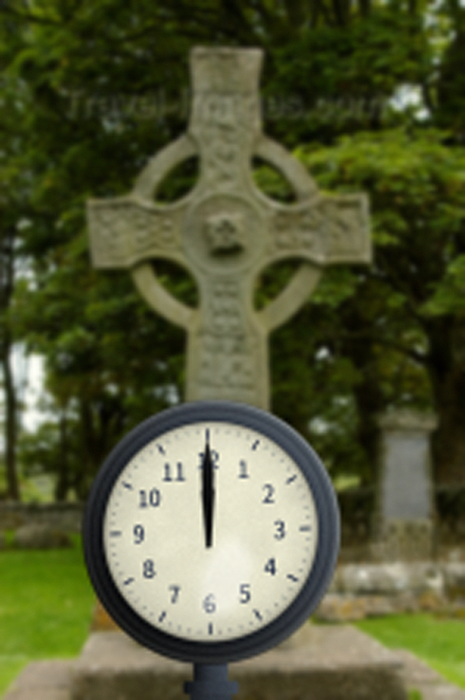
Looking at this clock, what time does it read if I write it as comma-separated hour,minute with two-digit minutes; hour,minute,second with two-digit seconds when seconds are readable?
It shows 12,00
